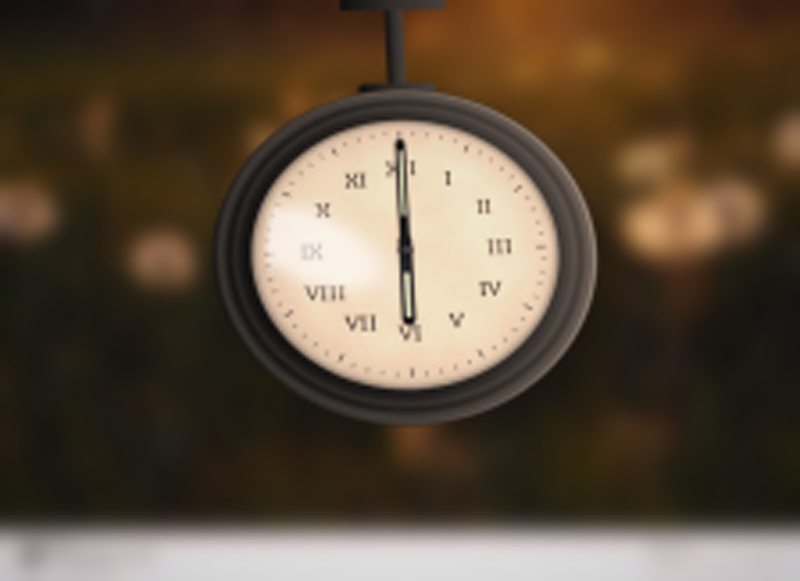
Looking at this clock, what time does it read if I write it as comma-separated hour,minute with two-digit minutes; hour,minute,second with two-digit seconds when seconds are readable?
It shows 6,00
